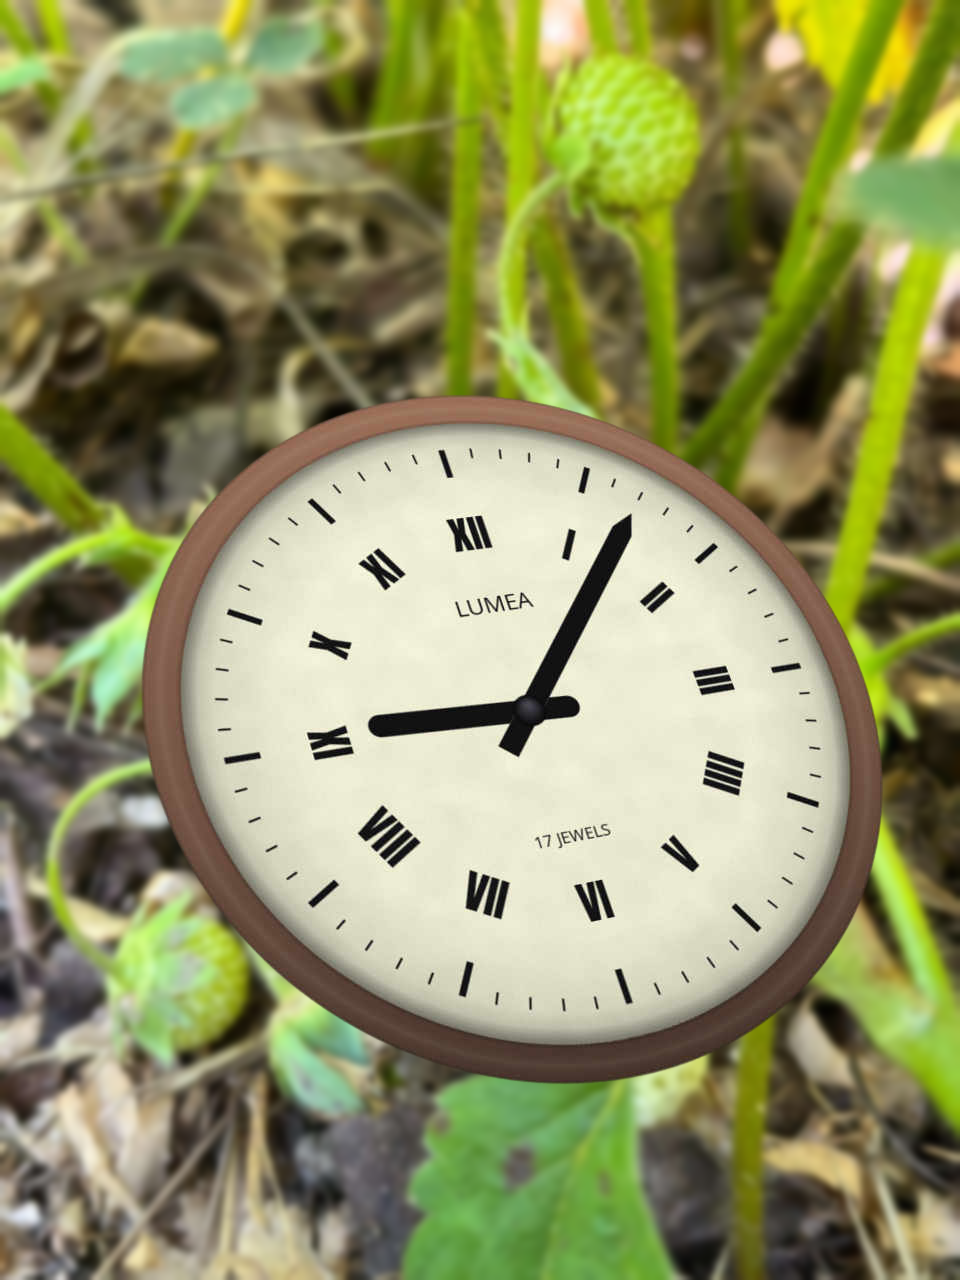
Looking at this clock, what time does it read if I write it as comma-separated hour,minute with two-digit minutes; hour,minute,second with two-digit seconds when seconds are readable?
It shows 9,07
